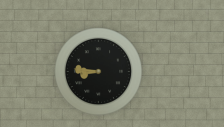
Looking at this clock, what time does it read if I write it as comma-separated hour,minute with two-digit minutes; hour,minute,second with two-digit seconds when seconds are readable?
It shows 8,46
